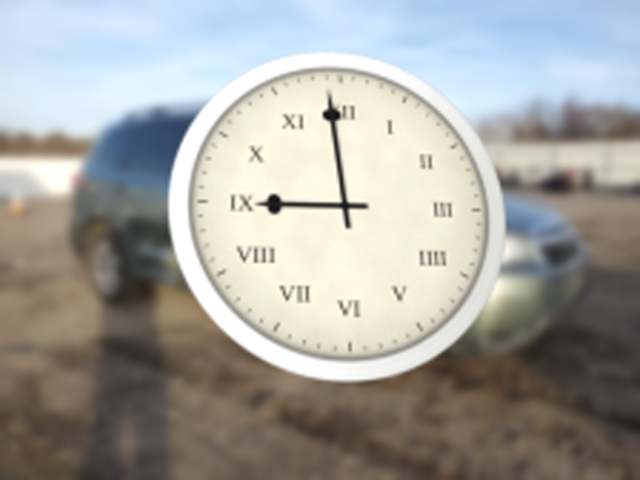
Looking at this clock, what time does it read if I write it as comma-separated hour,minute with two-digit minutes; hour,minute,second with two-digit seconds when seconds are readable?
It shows 8,59
